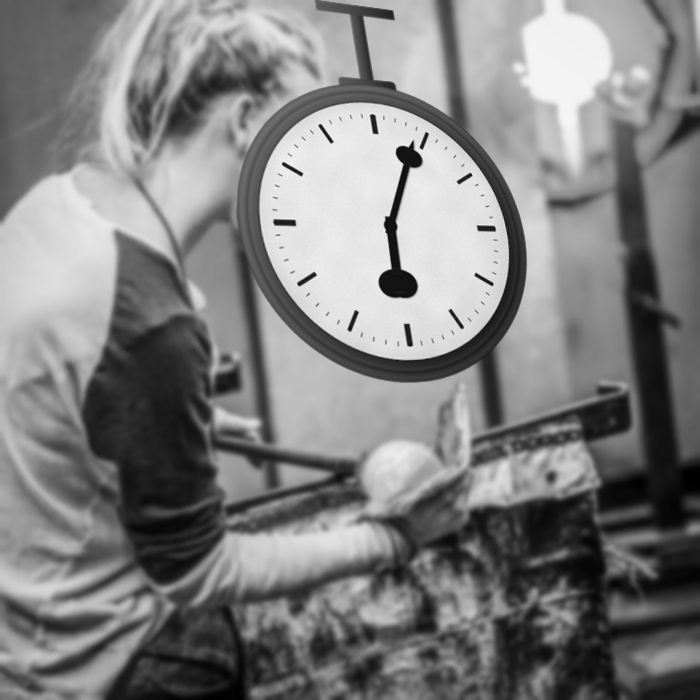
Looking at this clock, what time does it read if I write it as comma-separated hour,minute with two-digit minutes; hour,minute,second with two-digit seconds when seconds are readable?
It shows 6,04
